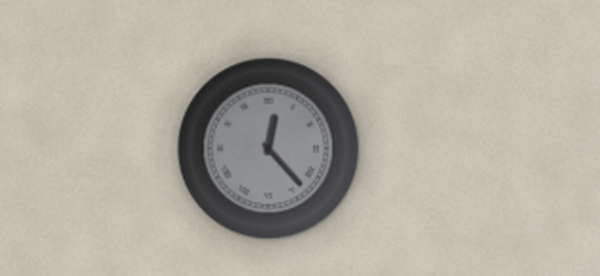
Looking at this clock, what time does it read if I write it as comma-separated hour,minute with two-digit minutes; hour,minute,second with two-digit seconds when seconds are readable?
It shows 12,23
